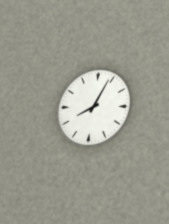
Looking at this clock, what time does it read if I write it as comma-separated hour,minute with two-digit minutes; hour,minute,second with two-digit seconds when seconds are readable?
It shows 8,04
